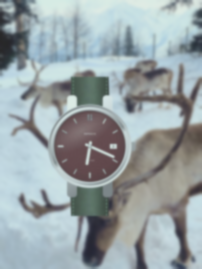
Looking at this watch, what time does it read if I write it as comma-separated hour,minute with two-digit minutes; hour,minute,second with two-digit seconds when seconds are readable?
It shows 6,19
